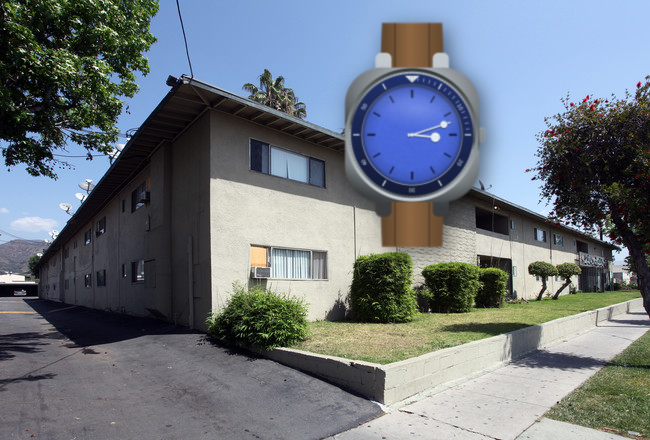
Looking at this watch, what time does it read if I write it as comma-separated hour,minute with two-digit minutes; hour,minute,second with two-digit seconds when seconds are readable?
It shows 3,12
